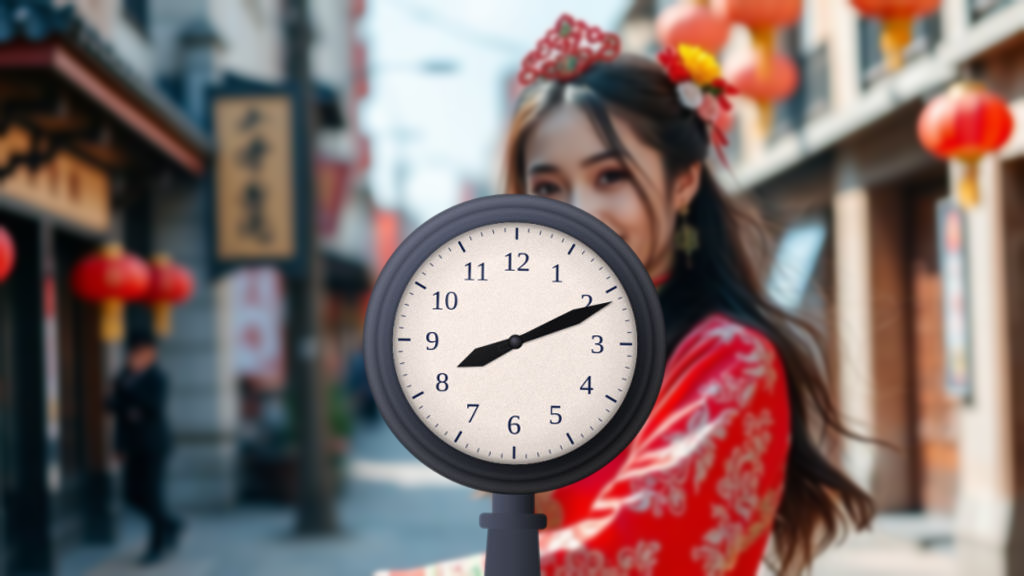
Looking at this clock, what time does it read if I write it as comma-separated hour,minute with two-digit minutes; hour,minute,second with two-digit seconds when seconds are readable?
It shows 8,11
